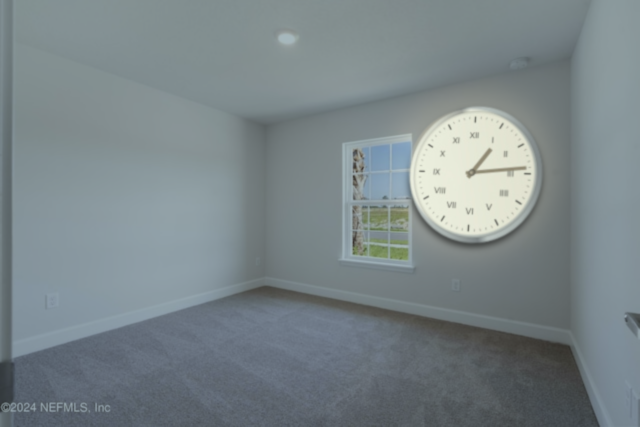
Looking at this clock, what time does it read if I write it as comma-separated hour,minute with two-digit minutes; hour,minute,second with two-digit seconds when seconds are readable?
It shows 1,14
